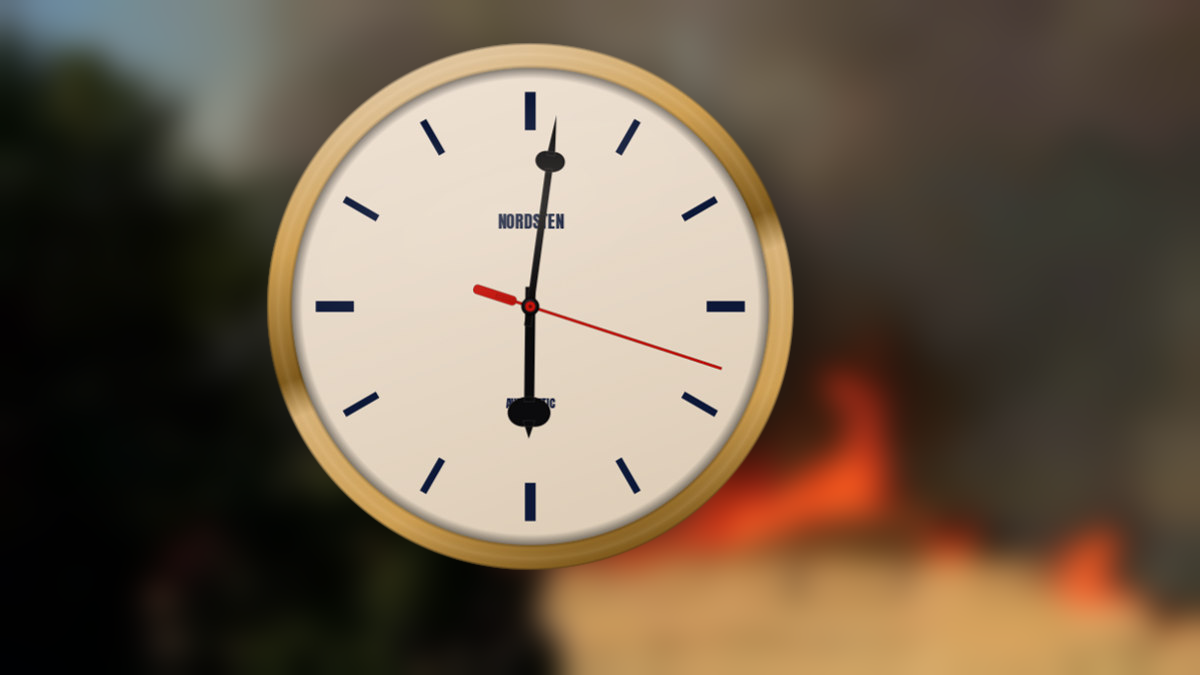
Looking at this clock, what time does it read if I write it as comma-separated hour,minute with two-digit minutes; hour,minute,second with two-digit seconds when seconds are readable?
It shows 6,01,18
